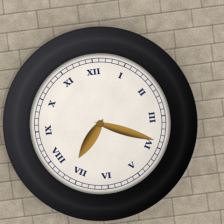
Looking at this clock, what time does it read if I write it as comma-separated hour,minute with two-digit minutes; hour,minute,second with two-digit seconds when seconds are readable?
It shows 7,19
